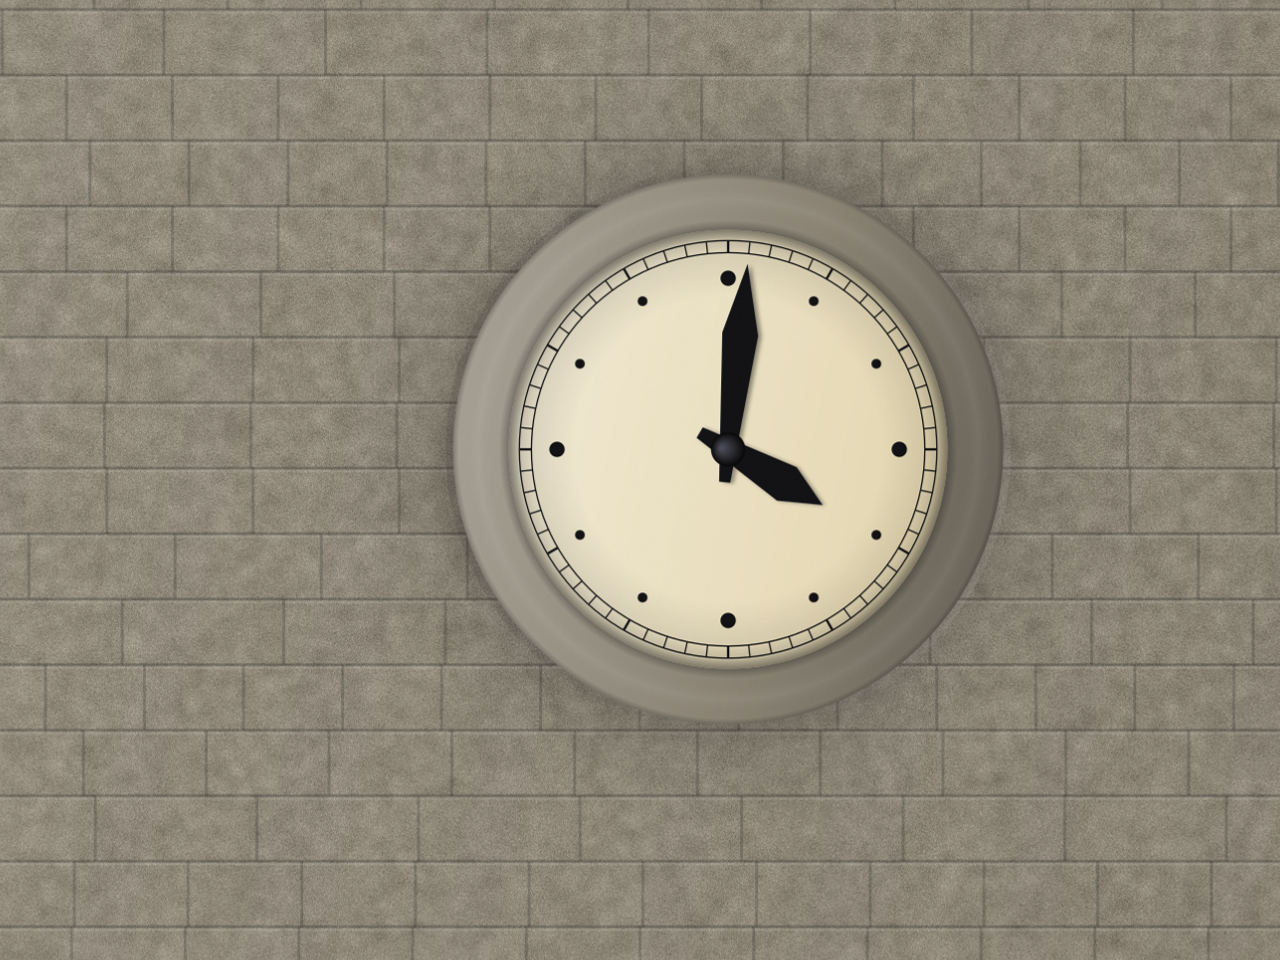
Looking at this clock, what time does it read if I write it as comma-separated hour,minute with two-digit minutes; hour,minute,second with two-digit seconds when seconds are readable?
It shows 4,01
